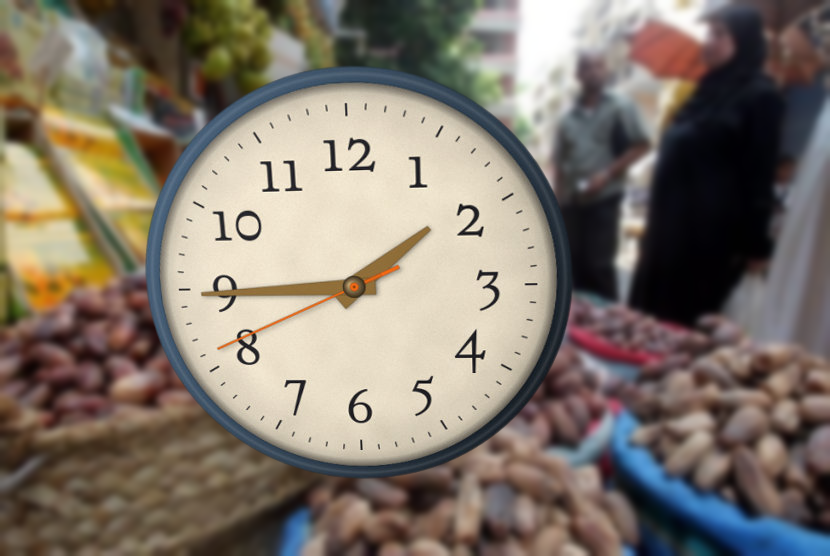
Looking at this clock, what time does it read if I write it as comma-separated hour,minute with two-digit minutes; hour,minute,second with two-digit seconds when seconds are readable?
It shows 1,44,41
